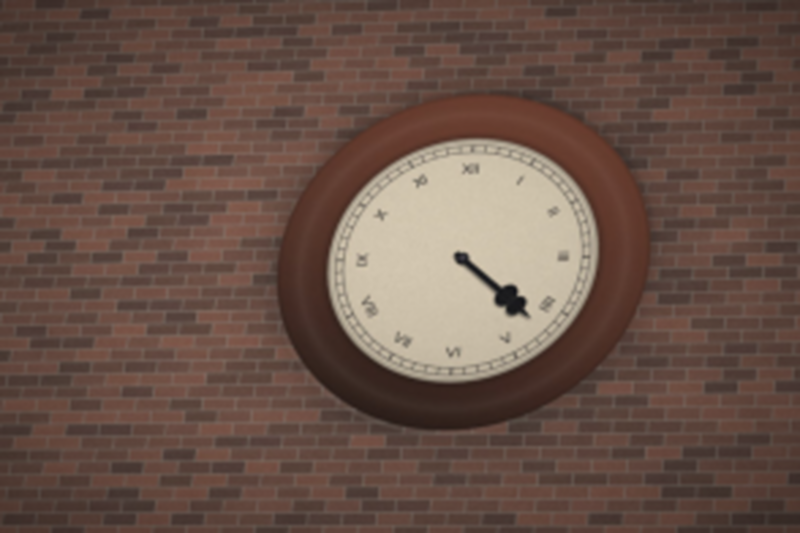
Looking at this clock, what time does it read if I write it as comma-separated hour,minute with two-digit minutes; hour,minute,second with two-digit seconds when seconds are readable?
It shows 4,22
